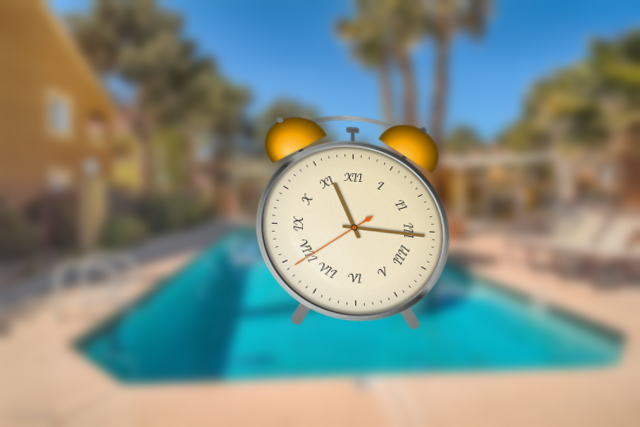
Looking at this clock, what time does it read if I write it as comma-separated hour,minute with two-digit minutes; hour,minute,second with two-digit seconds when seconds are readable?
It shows 11,15,39
